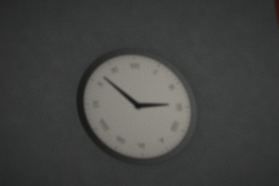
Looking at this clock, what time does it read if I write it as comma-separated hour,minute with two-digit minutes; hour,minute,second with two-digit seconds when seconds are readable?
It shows 2,52
